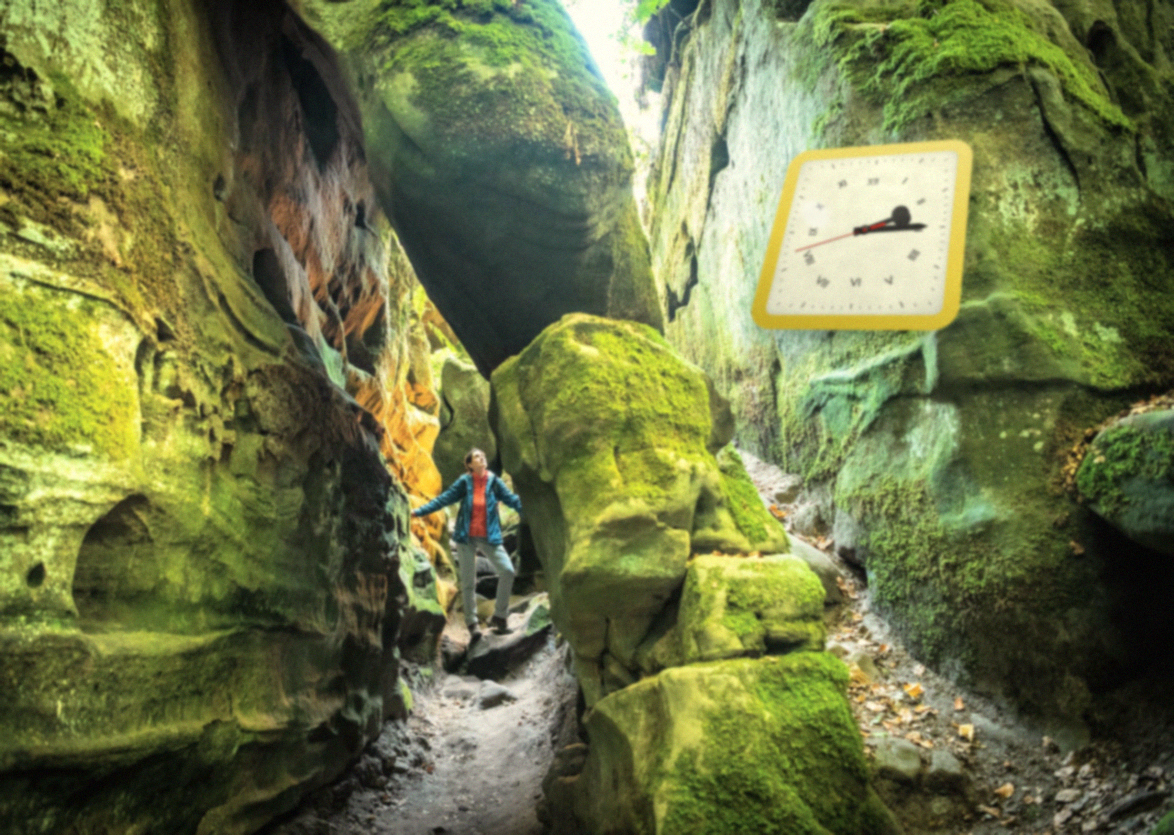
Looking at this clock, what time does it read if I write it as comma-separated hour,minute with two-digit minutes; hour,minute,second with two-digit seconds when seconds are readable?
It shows 2,14,42
